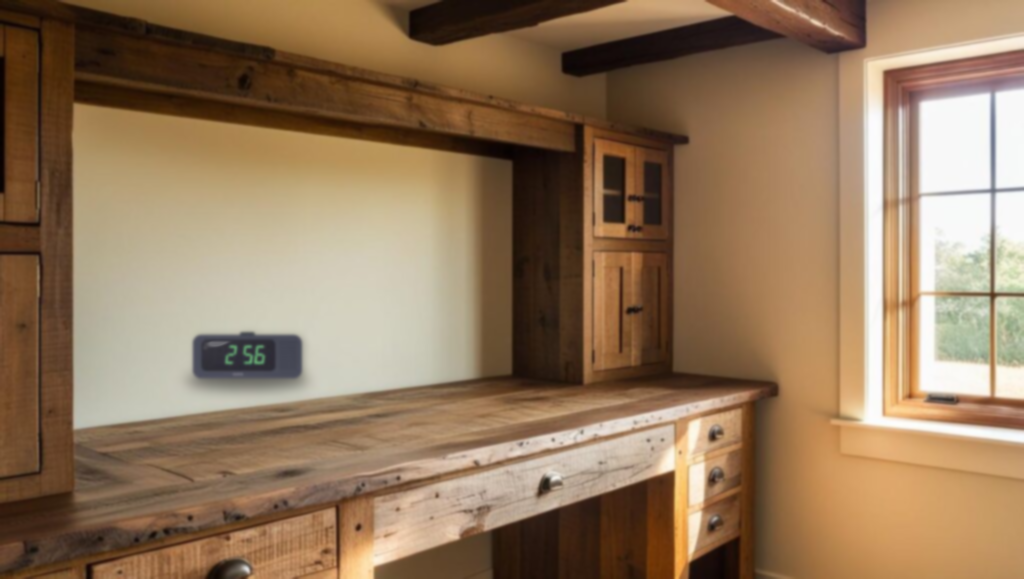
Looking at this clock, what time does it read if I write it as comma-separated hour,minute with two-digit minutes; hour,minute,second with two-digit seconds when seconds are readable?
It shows 2,56
